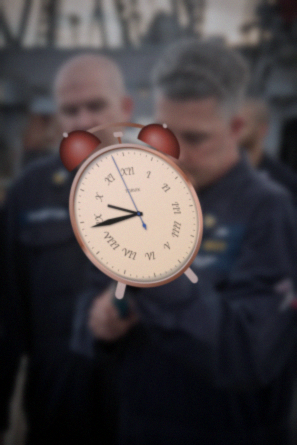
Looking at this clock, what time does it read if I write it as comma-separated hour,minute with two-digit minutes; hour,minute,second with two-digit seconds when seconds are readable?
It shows 9,43,58
